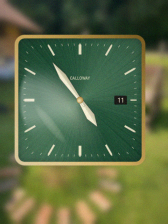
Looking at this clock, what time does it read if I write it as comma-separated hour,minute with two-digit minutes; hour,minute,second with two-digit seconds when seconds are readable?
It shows 4,54
